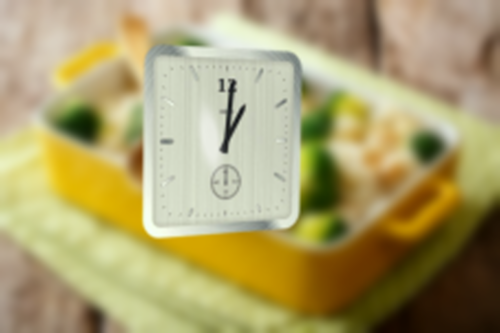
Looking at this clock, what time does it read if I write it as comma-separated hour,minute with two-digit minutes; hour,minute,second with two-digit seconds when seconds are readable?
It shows 1,01
